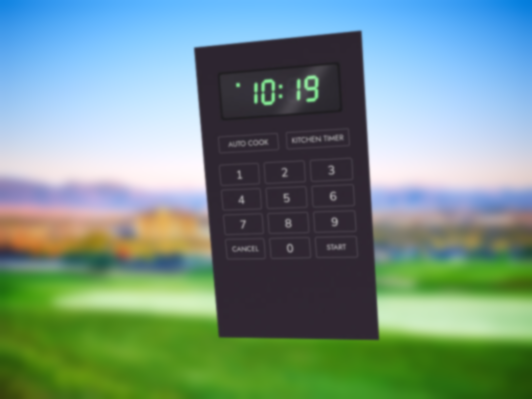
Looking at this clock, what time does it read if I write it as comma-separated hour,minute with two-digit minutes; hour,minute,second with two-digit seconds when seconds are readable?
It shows 10,19
